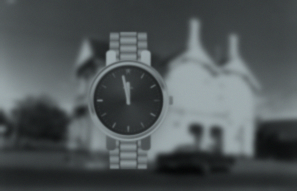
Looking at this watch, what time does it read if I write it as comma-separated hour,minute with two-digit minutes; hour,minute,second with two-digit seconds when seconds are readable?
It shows 11,58
